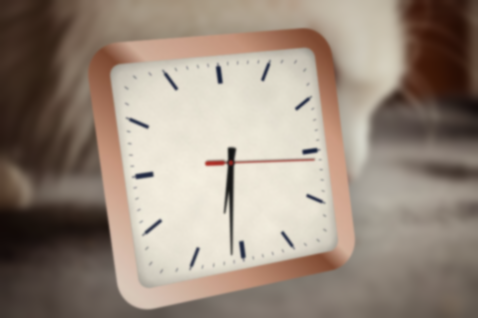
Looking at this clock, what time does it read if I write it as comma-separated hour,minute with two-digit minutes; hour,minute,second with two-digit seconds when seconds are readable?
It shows 6,31,16
